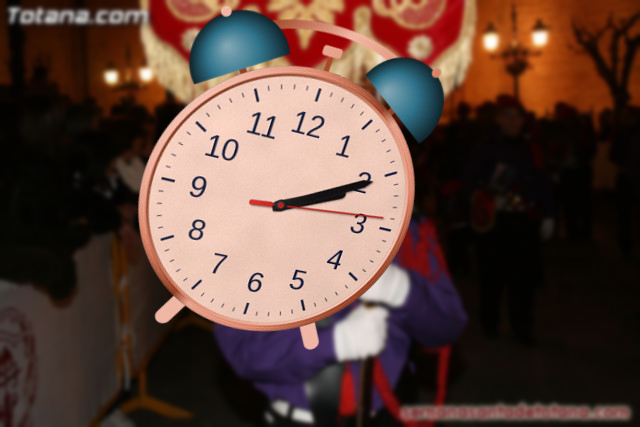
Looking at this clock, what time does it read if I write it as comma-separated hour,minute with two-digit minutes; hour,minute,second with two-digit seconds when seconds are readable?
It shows 2,10,14
